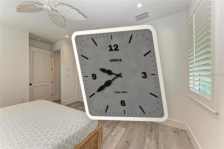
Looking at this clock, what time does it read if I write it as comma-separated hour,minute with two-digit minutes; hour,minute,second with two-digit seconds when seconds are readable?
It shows 9,40
